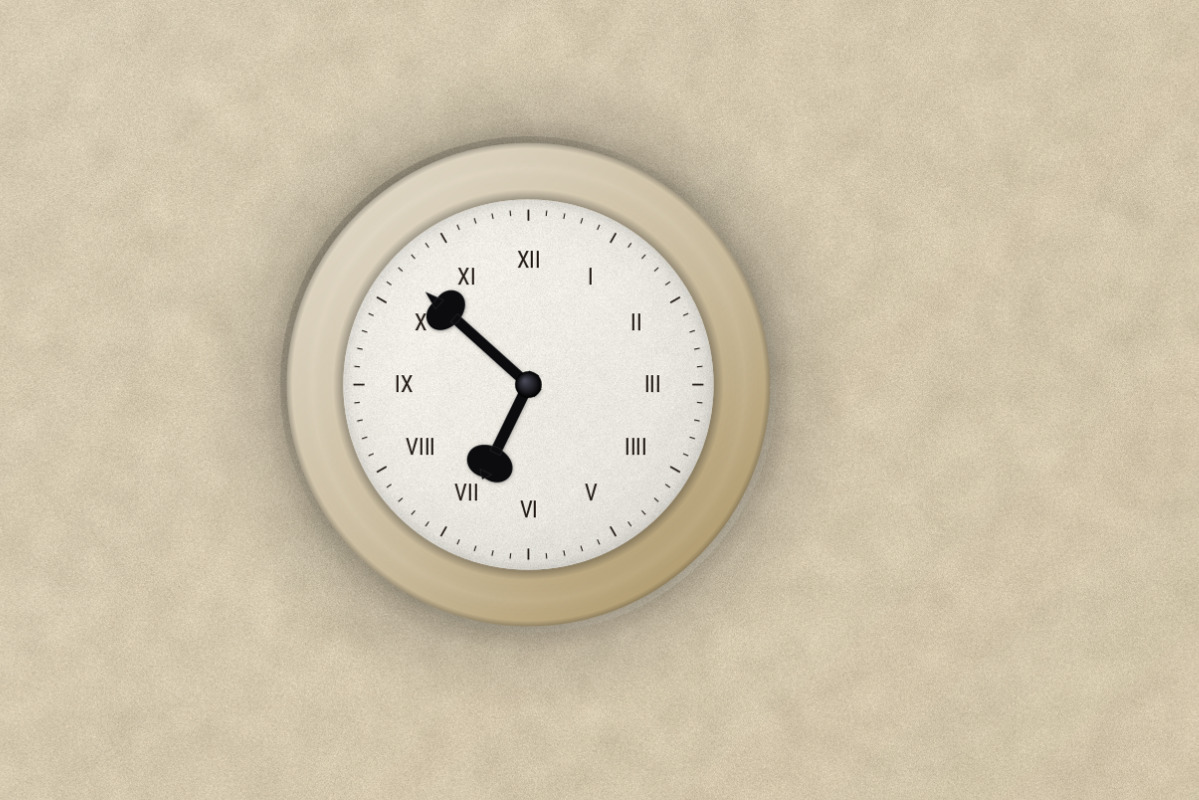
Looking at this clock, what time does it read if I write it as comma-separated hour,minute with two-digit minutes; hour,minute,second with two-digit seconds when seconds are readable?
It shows 6,52
